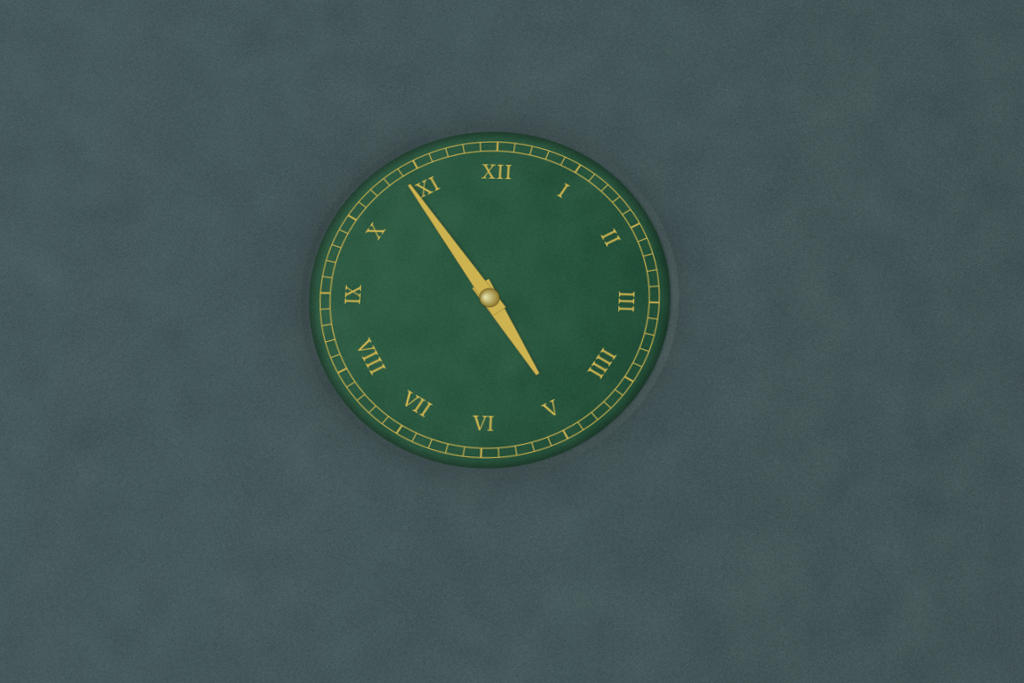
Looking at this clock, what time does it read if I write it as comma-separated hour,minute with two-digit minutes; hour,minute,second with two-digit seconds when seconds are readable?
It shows 4,54
